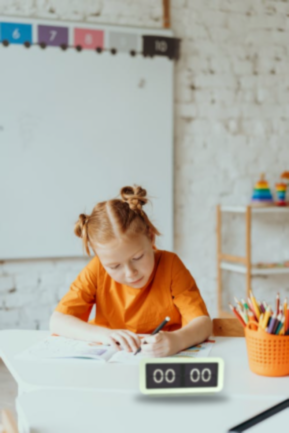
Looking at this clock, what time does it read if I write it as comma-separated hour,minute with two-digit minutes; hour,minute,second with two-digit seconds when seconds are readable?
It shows 0,00
